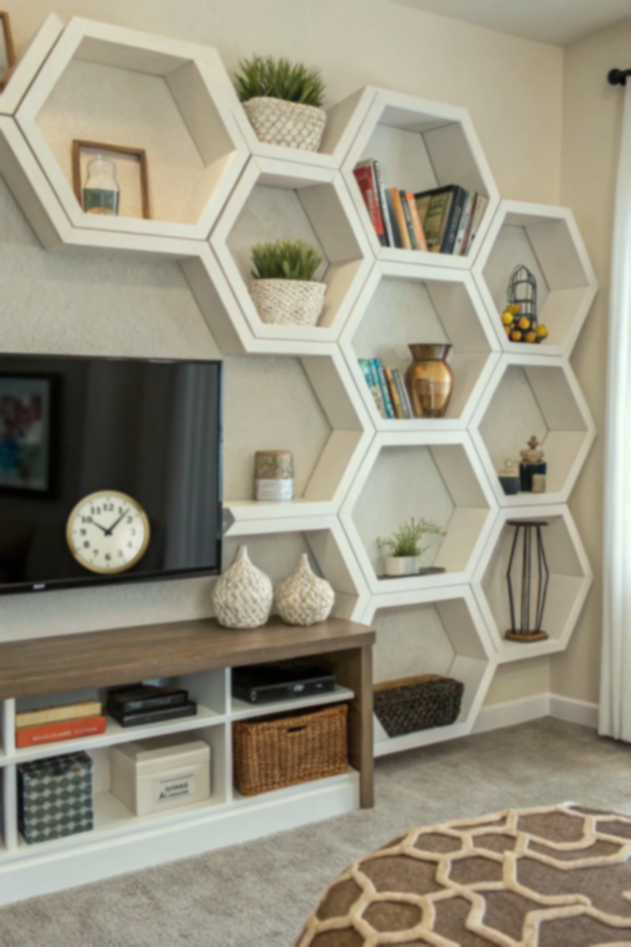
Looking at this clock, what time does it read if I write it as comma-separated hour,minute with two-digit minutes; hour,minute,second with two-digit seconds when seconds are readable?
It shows 10,07
